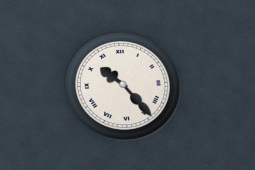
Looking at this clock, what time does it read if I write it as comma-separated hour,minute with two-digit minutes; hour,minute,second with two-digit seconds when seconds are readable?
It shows 10,24
